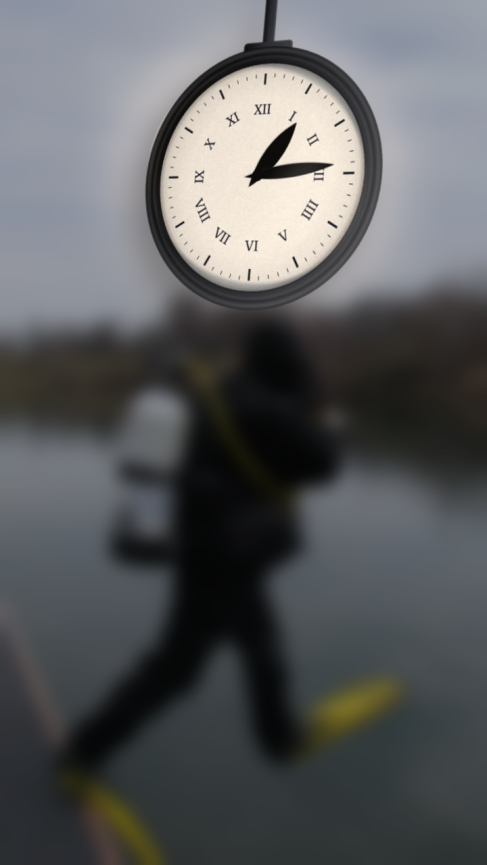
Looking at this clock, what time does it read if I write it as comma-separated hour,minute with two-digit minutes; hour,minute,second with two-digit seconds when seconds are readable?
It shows 1,14
